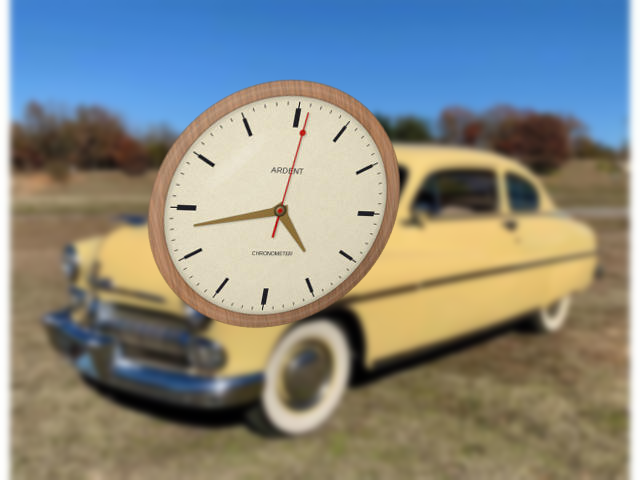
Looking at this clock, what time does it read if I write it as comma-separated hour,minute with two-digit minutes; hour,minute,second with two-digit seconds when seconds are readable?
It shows 4,43,01
